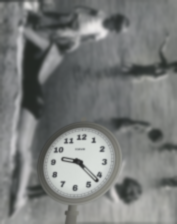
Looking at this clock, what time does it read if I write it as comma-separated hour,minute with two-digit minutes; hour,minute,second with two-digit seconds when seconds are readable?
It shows 9,22
